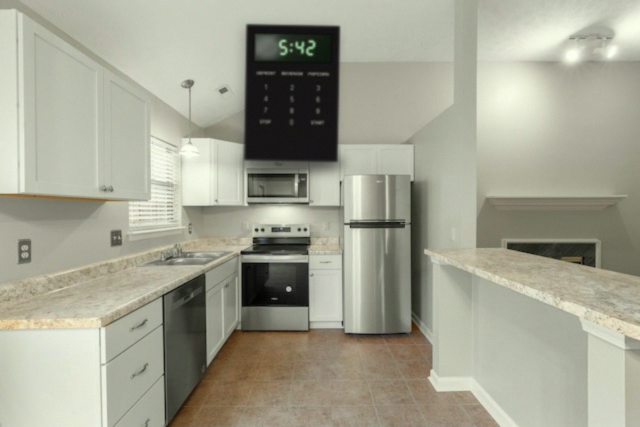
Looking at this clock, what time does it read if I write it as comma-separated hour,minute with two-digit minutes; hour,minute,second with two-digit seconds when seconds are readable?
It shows 5,42
